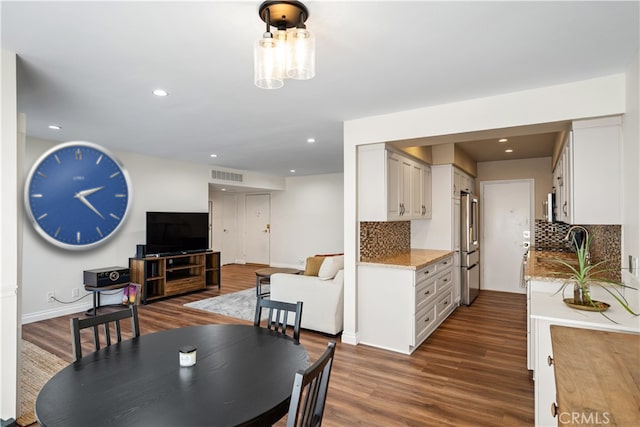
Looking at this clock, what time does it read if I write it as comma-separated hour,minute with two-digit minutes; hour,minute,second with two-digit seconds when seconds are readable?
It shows 2,22
